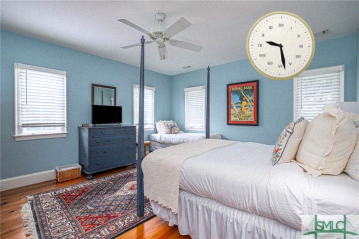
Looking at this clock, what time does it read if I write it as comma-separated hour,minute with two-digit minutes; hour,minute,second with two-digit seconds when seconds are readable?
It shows 9,28
